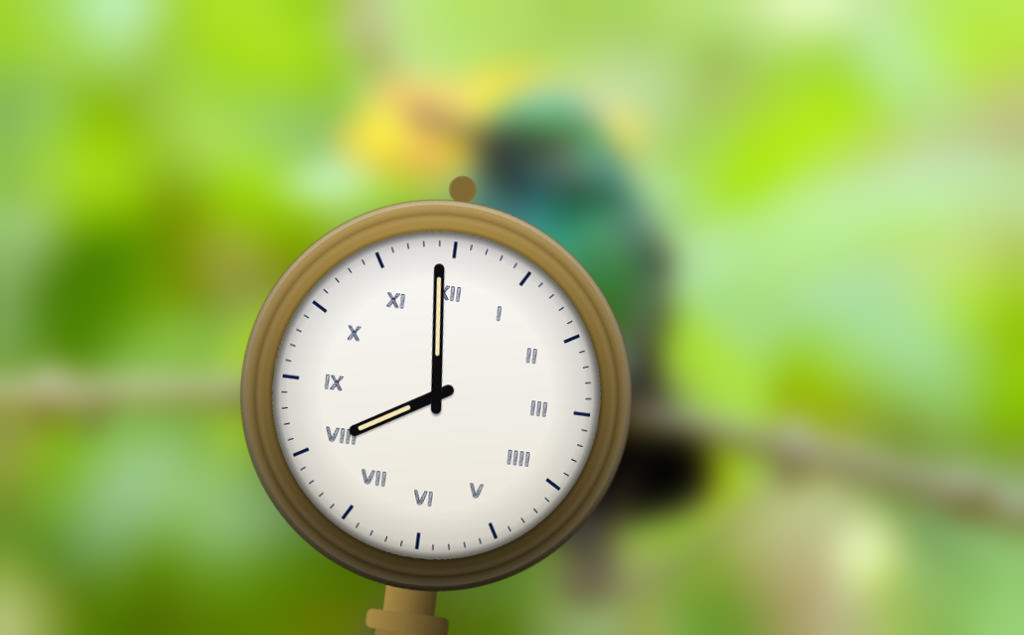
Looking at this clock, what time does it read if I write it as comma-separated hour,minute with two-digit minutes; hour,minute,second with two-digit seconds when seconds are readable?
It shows 7,59
